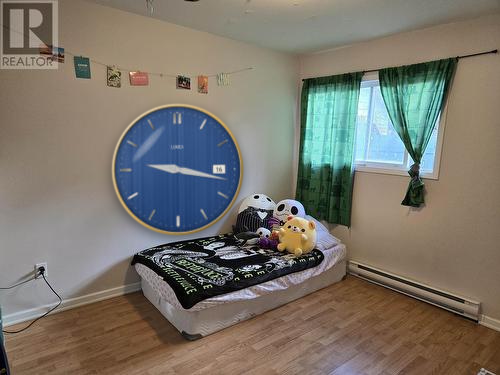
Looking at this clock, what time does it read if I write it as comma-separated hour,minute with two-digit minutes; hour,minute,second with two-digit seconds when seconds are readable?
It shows 9,17
